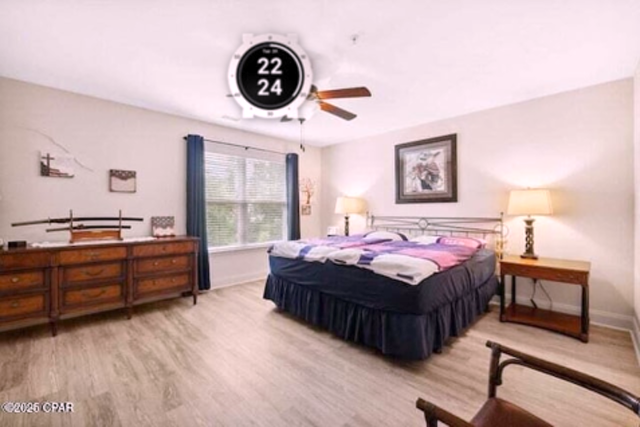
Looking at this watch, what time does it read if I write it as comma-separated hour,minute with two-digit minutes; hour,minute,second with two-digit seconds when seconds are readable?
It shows 22,24
